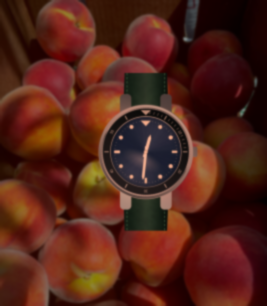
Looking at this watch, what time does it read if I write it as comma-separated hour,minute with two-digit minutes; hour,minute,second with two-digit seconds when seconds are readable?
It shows 12,31
